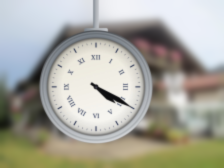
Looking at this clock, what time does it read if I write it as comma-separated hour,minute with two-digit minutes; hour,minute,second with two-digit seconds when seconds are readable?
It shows 4,20
